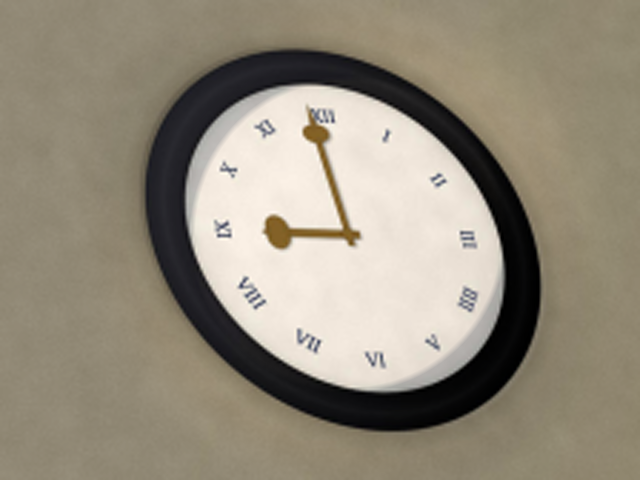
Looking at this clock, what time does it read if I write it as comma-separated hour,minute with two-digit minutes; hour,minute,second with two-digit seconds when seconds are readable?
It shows 8,59
